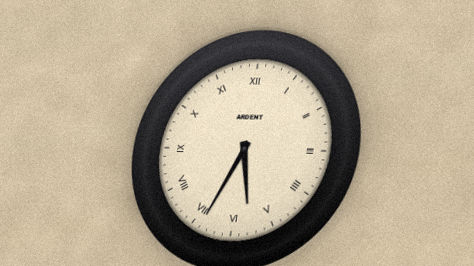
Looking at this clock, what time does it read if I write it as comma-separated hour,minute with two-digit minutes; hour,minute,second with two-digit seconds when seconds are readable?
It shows 5,34
